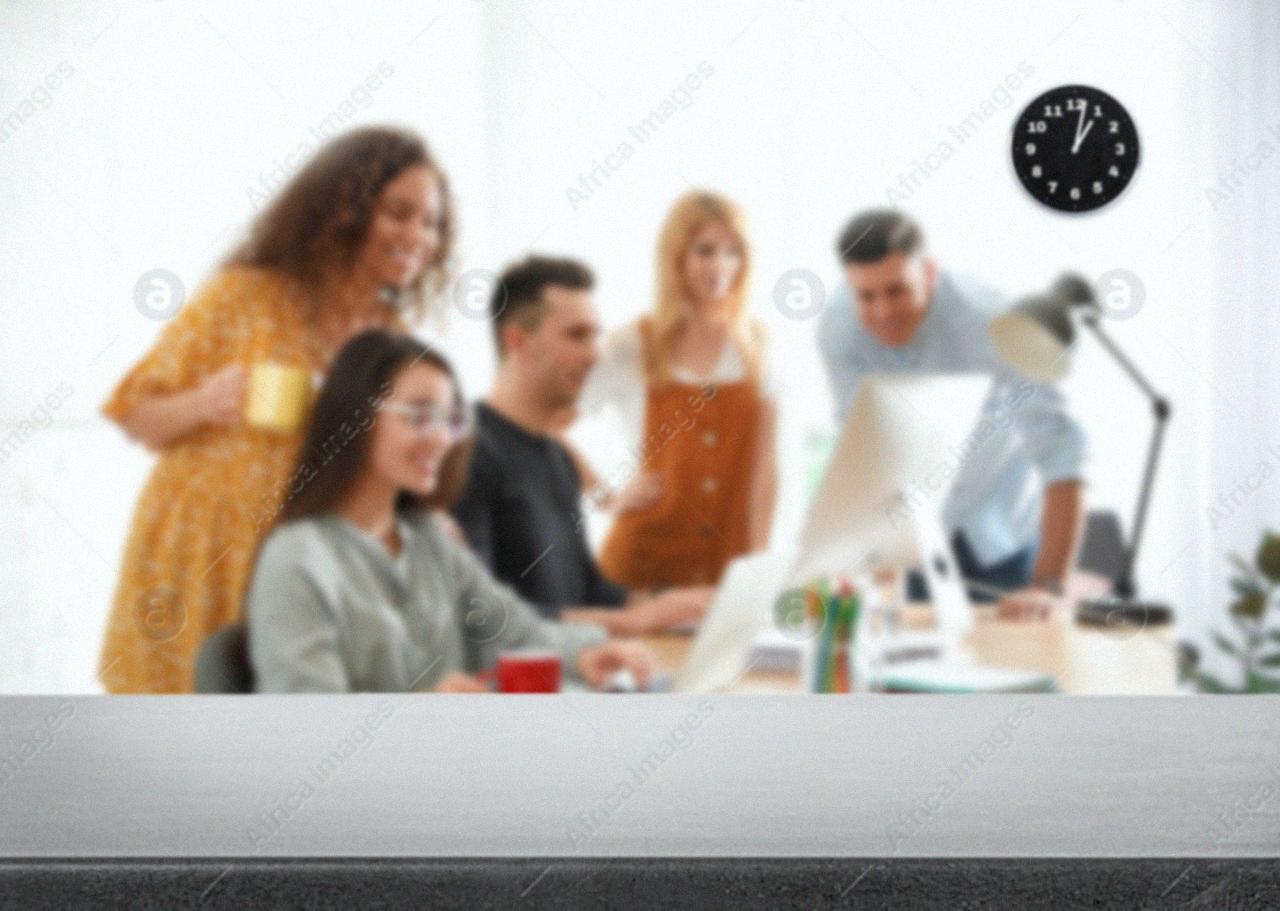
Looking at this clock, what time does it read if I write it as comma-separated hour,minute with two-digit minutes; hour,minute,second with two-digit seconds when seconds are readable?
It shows 1,02
